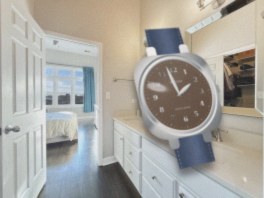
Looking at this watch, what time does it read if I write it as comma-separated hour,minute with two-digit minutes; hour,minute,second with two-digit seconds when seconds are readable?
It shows 1,58
